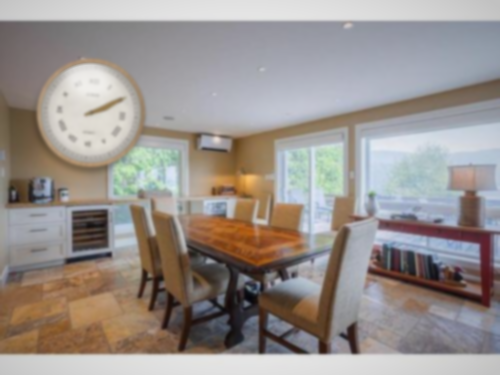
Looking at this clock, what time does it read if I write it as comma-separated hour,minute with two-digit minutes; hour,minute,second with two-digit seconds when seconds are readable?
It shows 2,10
